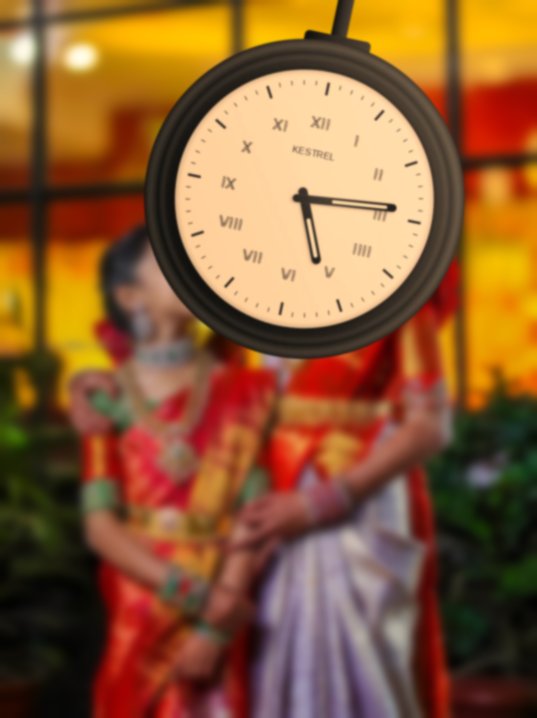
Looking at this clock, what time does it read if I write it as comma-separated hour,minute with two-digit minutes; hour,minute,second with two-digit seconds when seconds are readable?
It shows 5,14
